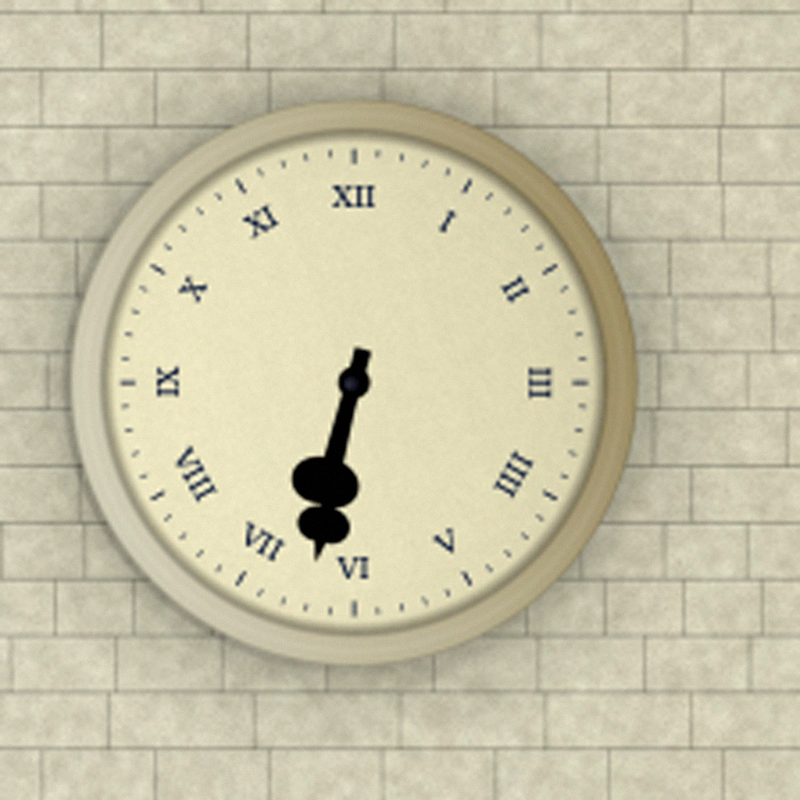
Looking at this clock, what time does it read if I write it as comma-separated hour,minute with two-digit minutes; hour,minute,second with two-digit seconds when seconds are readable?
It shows 6,32
